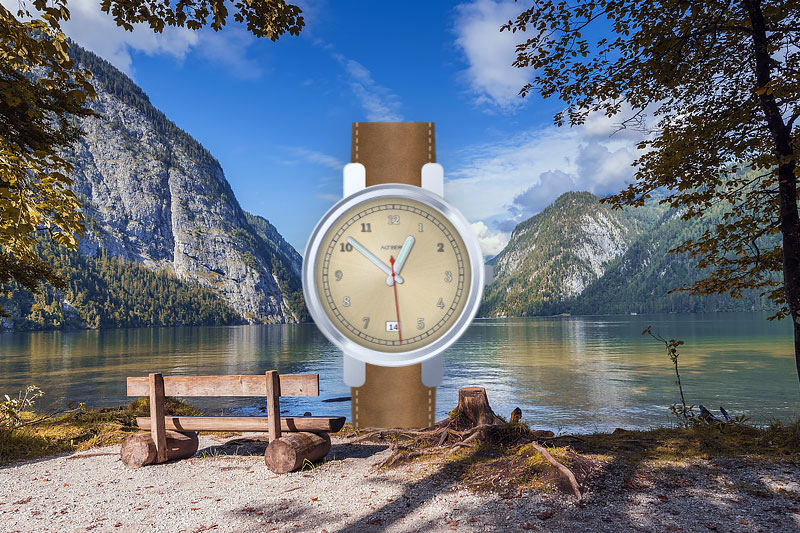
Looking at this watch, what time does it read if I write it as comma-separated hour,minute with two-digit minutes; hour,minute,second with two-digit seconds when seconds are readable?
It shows 12,51,29
